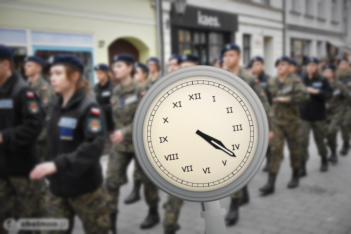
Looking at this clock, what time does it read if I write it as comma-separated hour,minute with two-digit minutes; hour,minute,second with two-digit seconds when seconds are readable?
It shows 4,22
